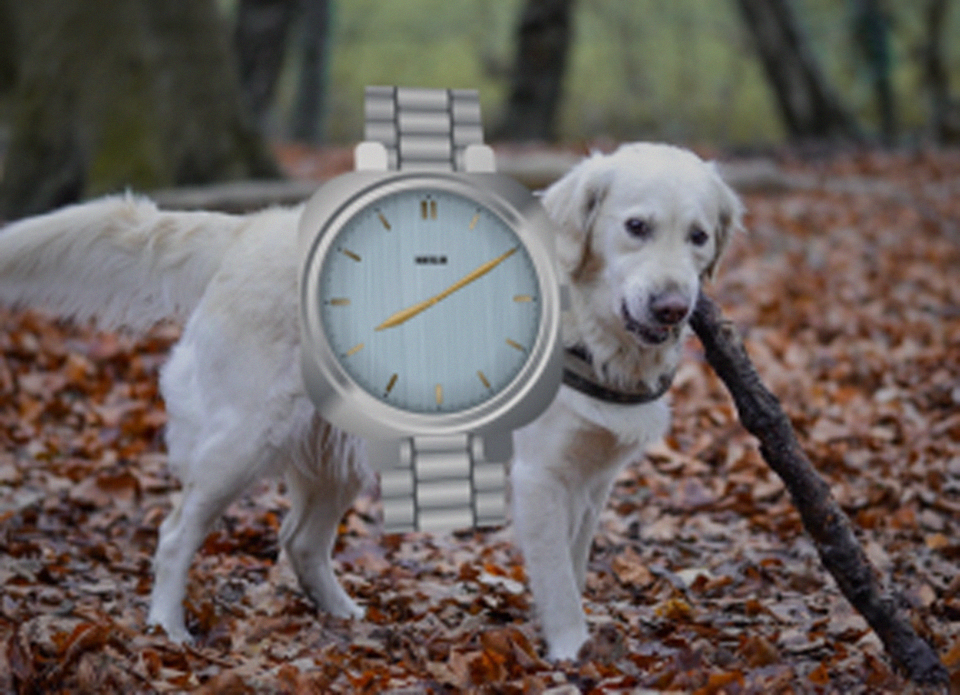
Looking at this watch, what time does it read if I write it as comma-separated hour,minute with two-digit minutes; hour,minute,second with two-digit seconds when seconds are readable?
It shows 8,10
